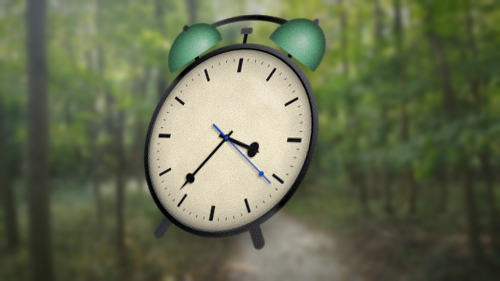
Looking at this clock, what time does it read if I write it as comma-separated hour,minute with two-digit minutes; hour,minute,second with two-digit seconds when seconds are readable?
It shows 3,36,21
